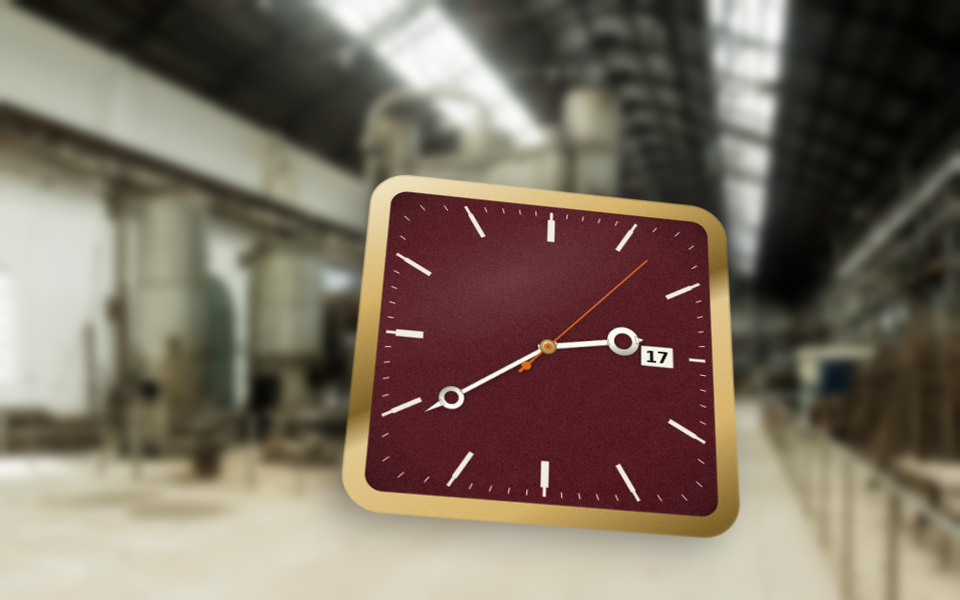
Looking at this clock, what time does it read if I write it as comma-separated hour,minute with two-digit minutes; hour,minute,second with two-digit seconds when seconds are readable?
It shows 2,39,07
